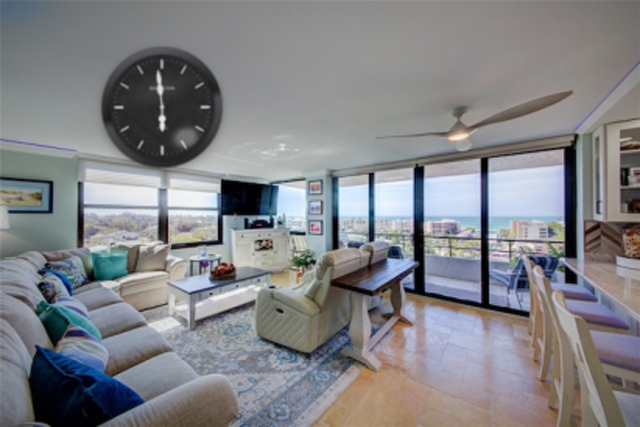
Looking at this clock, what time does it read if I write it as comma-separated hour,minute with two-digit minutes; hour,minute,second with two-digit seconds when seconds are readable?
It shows 5,59
